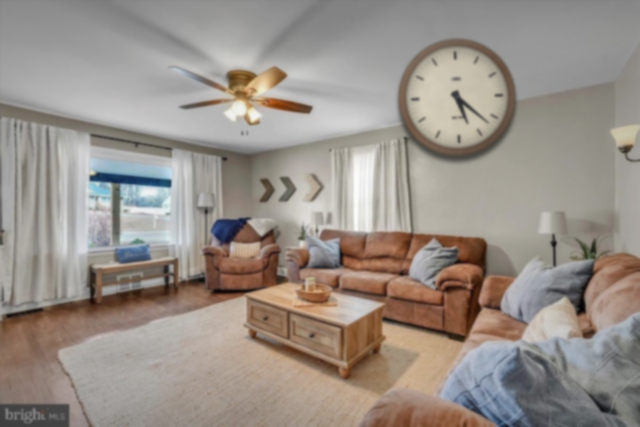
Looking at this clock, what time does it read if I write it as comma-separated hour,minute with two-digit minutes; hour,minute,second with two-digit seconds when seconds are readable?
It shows 5,22
